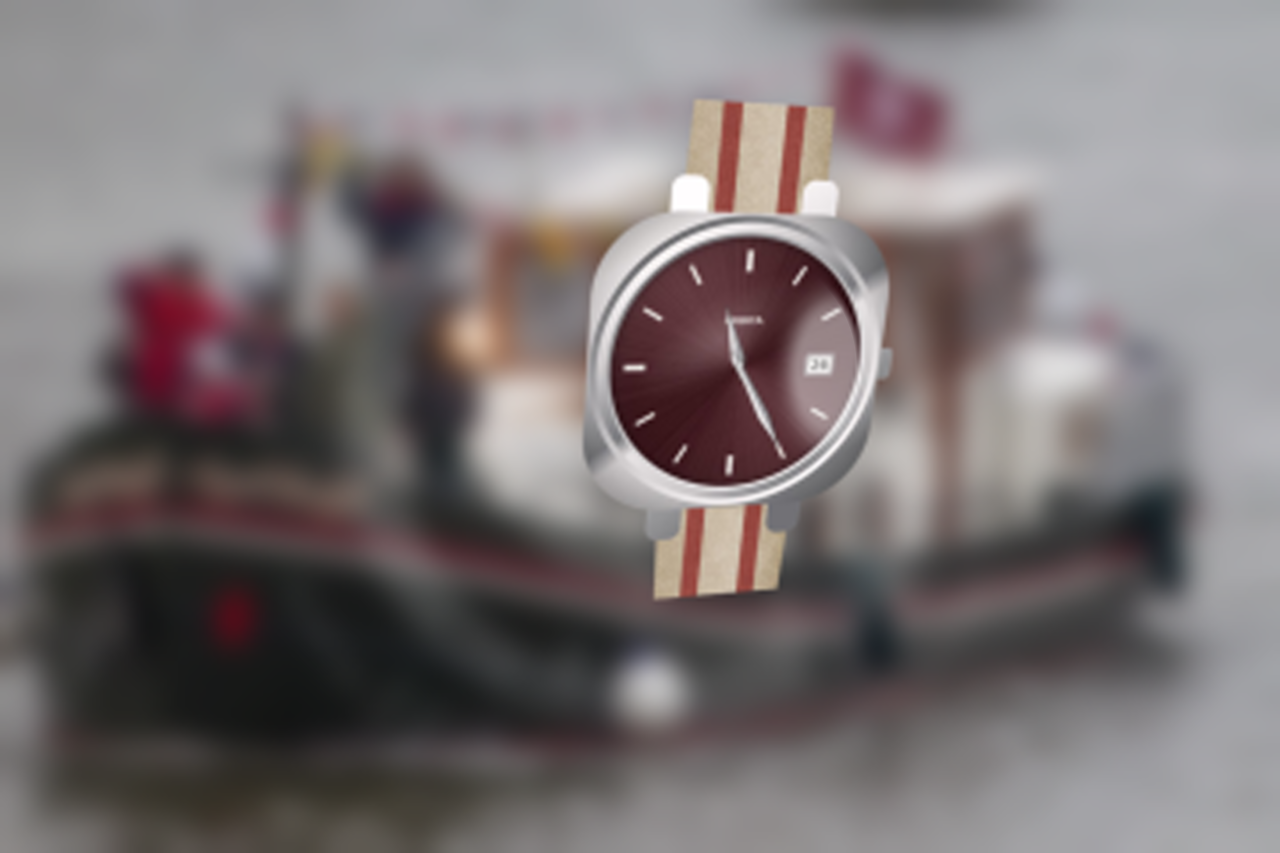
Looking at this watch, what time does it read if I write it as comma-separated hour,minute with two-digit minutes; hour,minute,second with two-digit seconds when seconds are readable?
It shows 11,25
